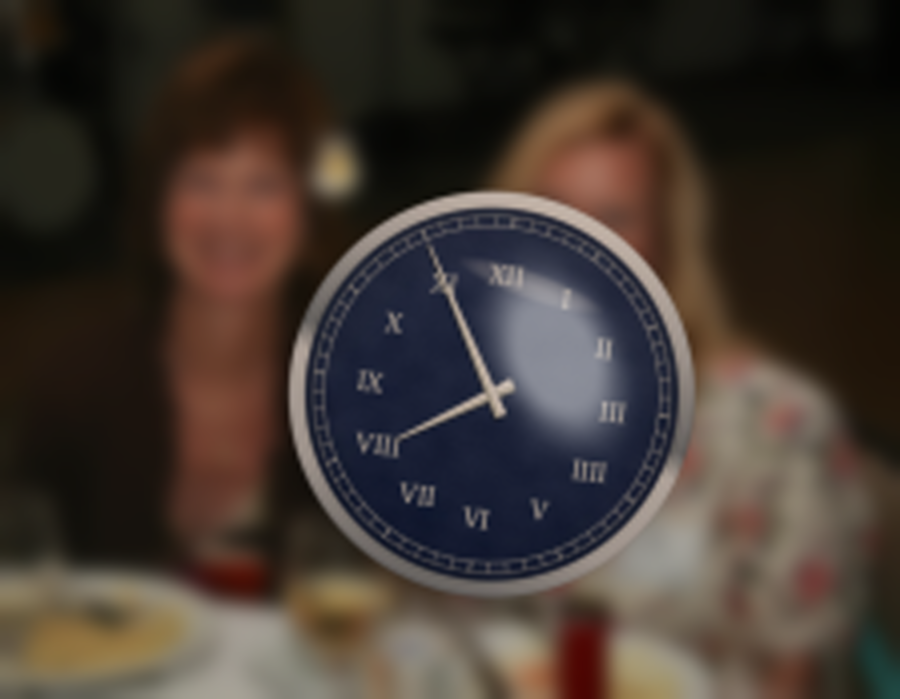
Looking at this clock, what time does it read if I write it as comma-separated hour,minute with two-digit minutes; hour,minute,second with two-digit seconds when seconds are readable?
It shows 7,55
